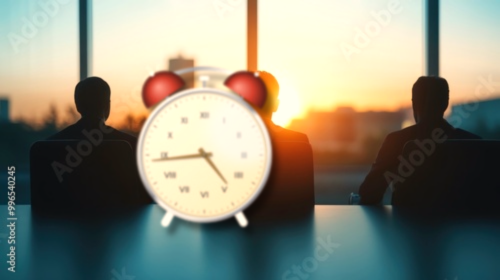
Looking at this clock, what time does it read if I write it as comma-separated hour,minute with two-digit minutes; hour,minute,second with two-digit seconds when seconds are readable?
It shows 4,44
